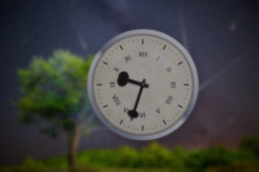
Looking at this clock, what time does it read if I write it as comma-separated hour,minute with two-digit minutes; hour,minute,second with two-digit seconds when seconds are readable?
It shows 9,33
